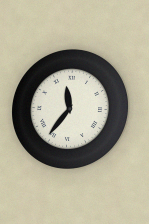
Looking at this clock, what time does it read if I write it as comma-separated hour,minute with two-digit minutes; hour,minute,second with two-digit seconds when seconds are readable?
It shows 11,36
